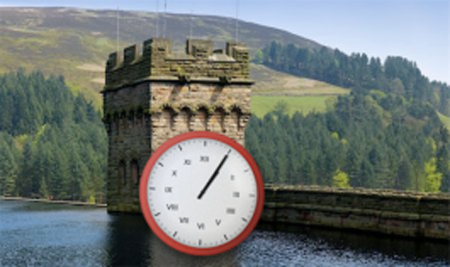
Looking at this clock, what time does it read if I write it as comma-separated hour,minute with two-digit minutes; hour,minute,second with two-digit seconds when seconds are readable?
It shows 1,05
